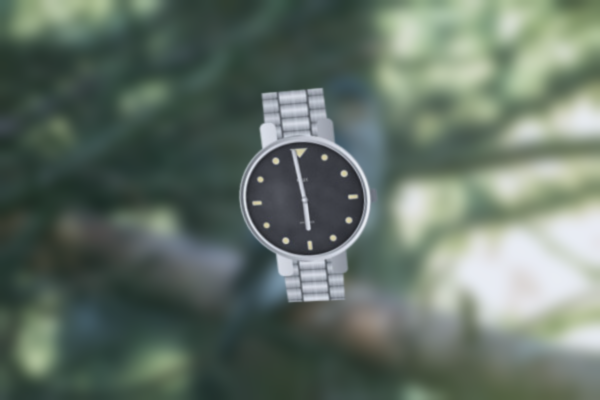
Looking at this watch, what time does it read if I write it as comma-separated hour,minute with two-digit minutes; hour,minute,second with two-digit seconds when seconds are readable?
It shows 5,59
